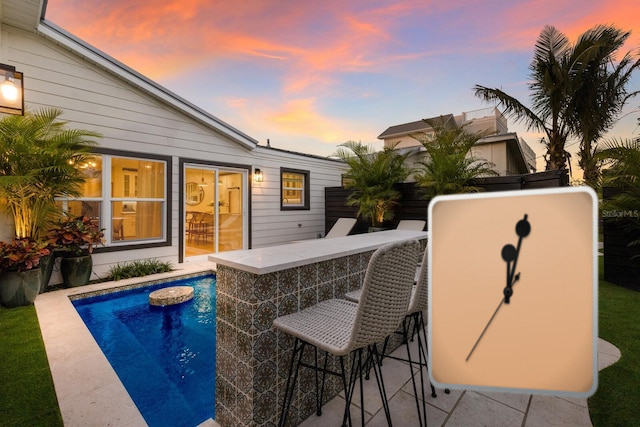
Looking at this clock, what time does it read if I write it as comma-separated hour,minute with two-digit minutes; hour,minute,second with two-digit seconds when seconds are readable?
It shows 12,02,36
